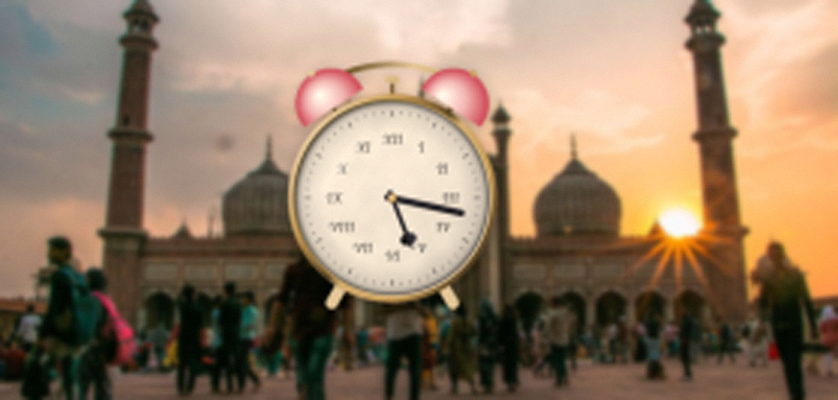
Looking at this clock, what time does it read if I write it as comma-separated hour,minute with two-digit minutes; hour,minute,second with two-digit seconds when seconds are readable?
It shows 5,17
